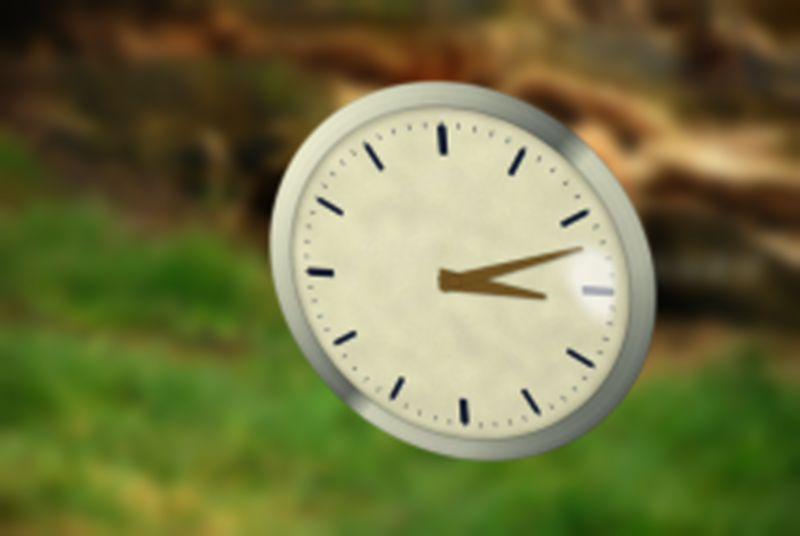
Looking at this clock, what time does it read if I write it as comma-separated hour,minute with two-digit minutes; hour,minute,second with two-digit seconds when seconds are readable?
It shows 3,12
